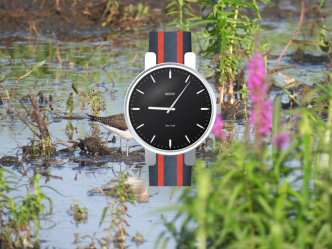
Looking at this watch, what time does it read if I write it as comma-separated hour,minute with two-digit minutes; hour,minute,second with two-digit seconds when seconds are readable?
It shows 9,06
